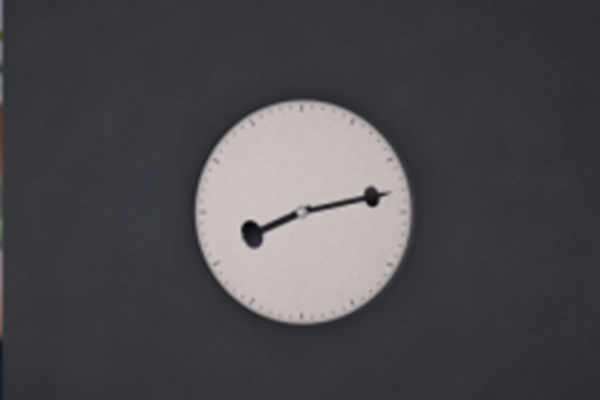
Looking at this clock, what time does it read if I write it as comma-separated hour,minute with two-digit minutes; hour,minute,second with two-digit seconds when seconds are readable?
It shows 8,13
